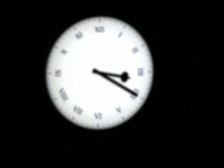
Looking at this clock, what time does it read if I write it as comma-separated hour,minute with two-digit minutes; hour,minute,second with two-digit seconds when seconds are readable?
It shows 3,20
